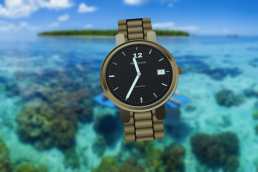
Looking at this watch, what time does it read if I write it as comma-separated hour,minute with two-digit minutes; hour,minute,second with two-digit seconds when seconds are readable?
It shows 11,35
